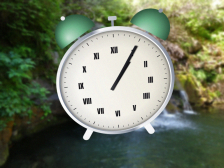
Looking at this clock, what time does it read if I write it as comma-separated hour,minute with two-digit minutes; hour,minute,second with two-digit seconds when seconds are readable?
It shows 1,05
